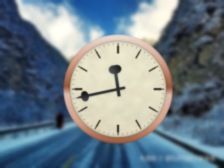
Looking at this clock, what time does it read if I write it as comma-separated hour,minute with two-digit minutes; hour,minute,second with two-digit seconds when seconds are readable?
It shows 11,43
